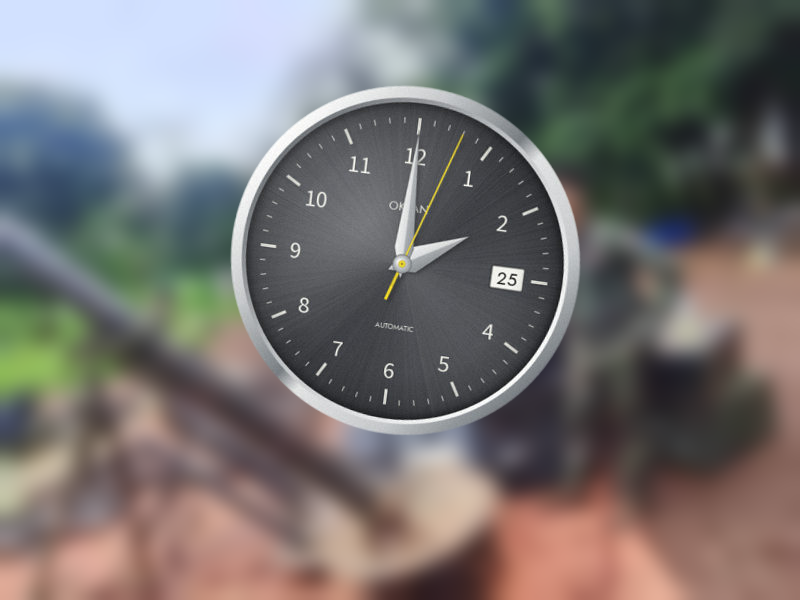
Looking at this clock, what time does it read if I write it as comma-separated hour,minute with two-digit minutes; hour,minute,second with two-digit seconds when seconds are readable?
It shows 2,00,03
